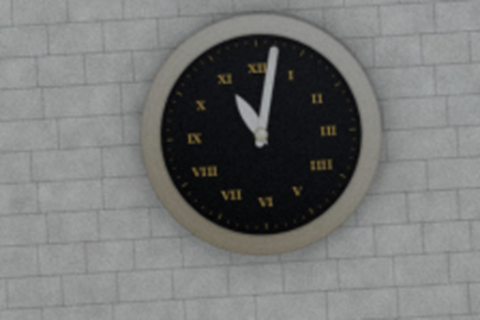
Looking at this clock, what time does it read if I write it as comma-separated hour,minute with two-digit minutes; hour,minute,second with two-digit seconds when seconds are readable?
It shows 11,02
